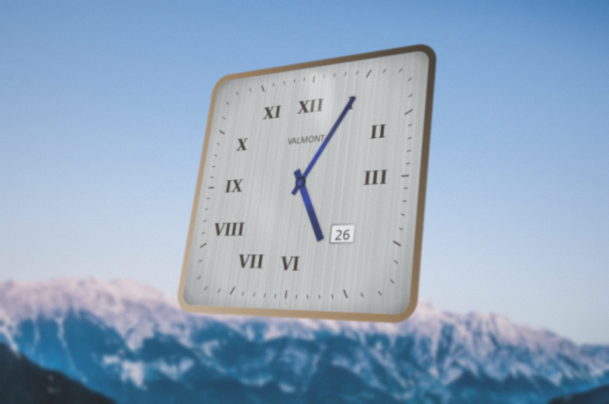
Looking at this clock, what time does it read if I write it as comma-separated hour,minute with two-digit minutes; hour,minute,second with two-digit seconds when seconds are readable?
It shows 5,05
